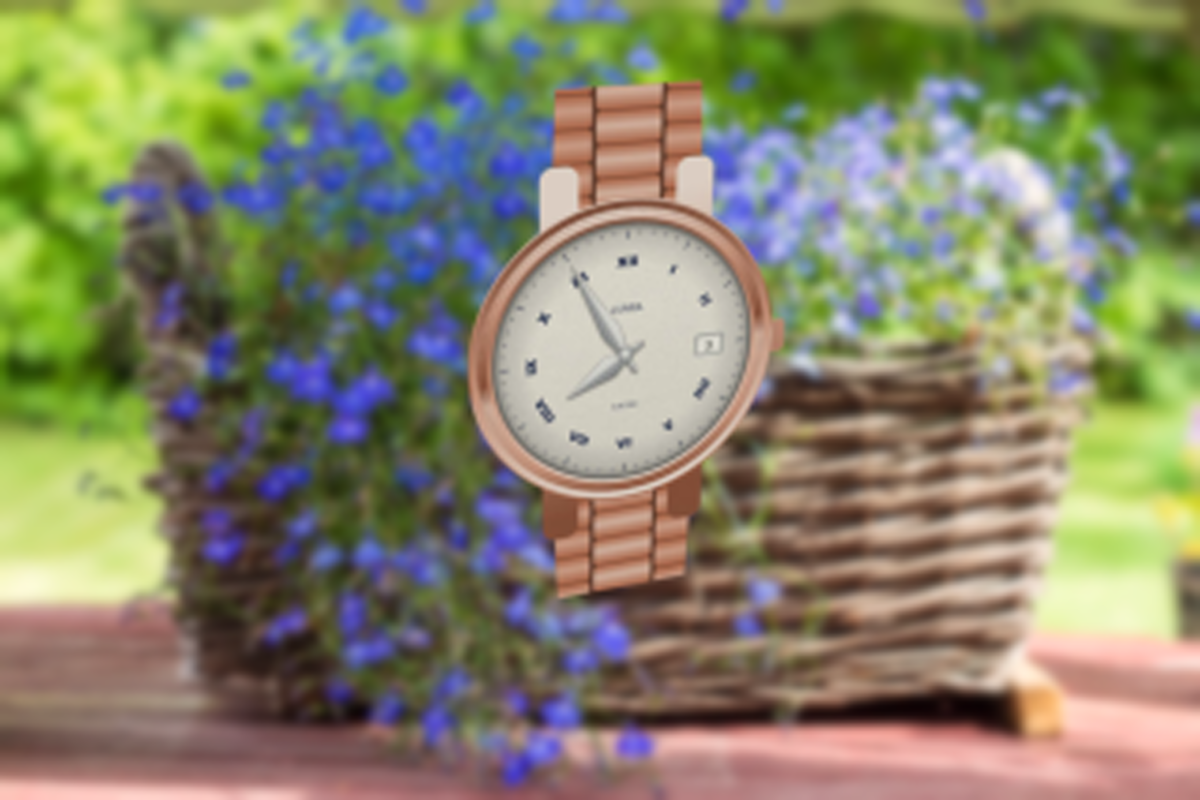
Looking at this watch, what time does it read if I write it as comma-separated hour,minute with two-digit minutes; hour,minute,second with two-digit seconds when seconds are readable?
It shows 7,55
